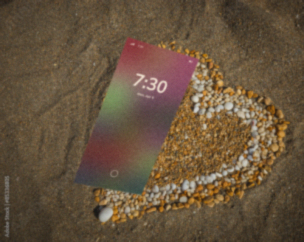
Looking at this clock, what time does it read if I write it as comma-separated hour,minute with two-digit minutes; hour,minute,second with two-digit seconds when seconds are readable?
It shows 7,30
